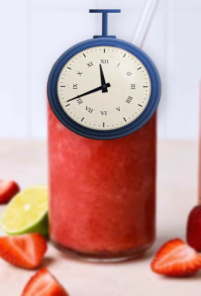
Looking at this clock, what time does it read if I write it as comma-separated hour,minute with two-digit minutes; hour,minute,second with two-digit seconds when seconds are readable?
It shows 11,41
